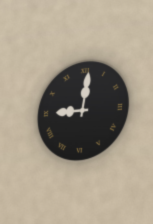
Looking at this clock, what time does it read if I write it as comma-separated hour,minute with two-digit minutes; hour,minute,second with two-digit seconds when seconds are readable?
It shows 9,01
